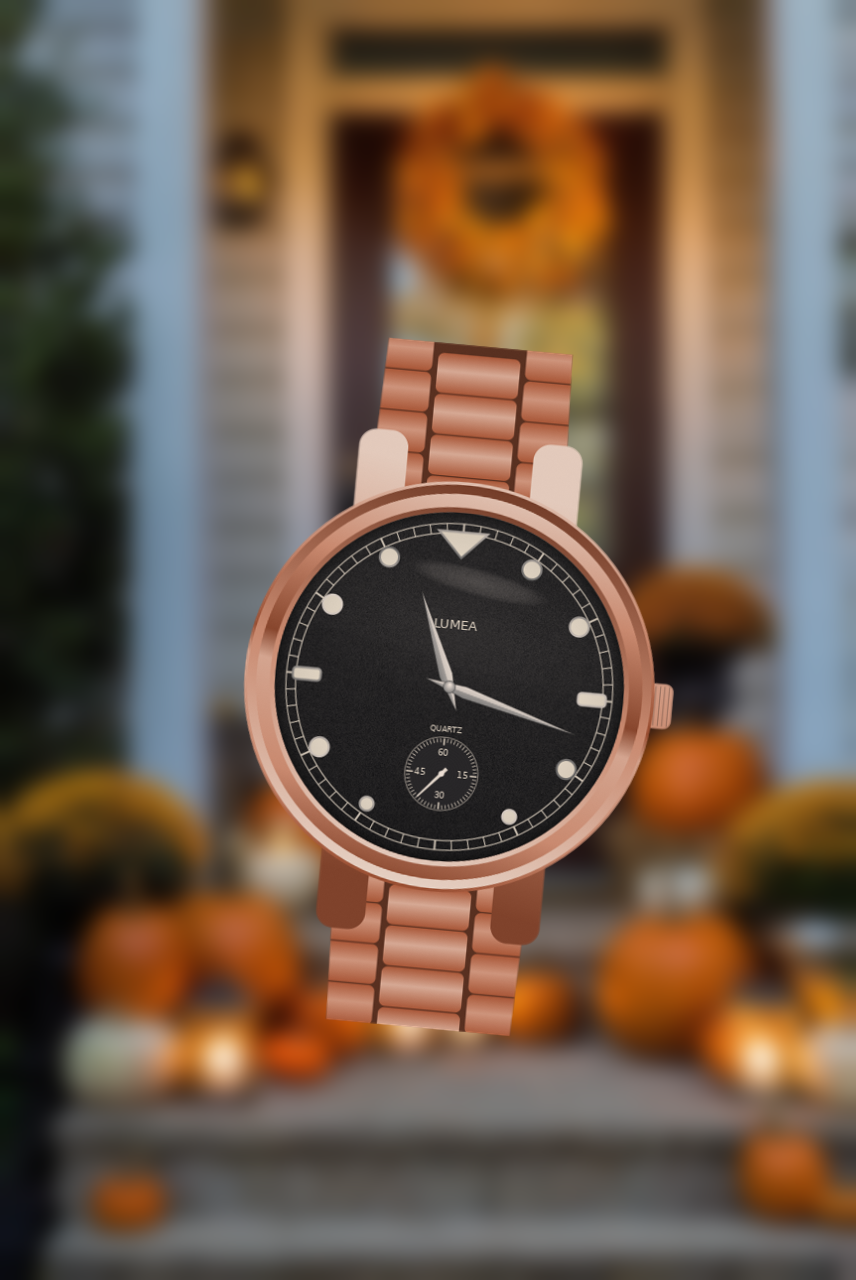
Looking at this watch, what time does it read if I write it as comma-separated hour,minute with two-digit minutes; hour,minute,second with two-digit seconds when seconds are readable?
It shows 11,17,37
